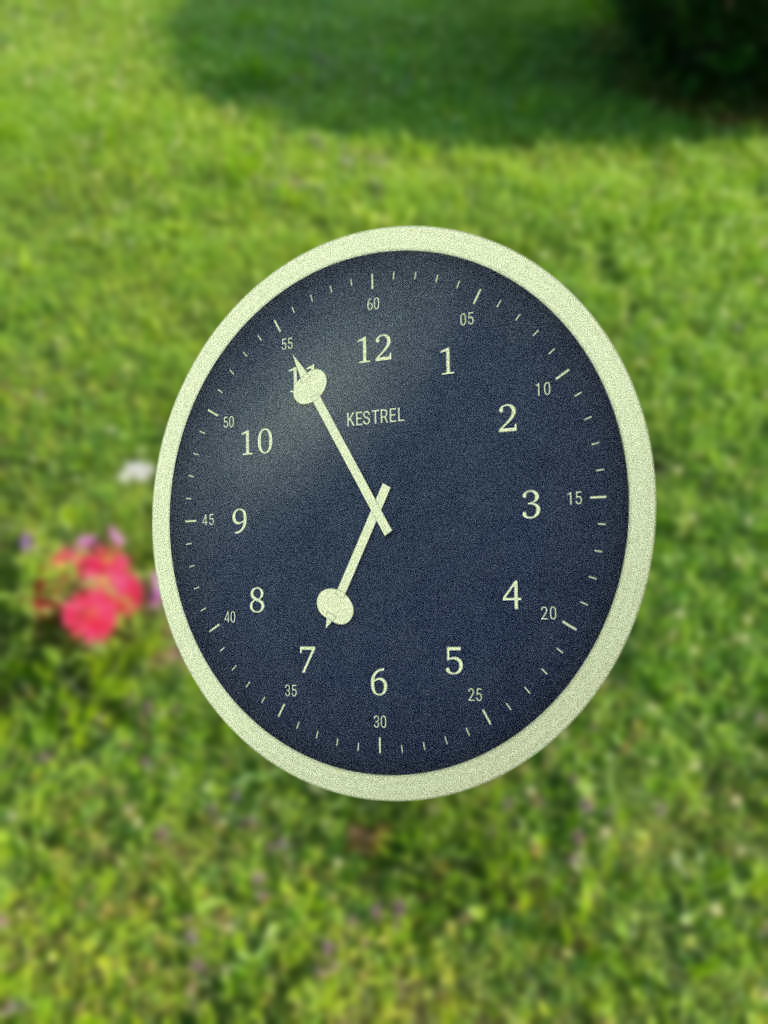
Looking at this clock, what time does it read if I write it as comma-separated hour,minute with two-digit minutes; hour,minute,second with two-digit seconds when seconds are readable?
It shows 6,55
